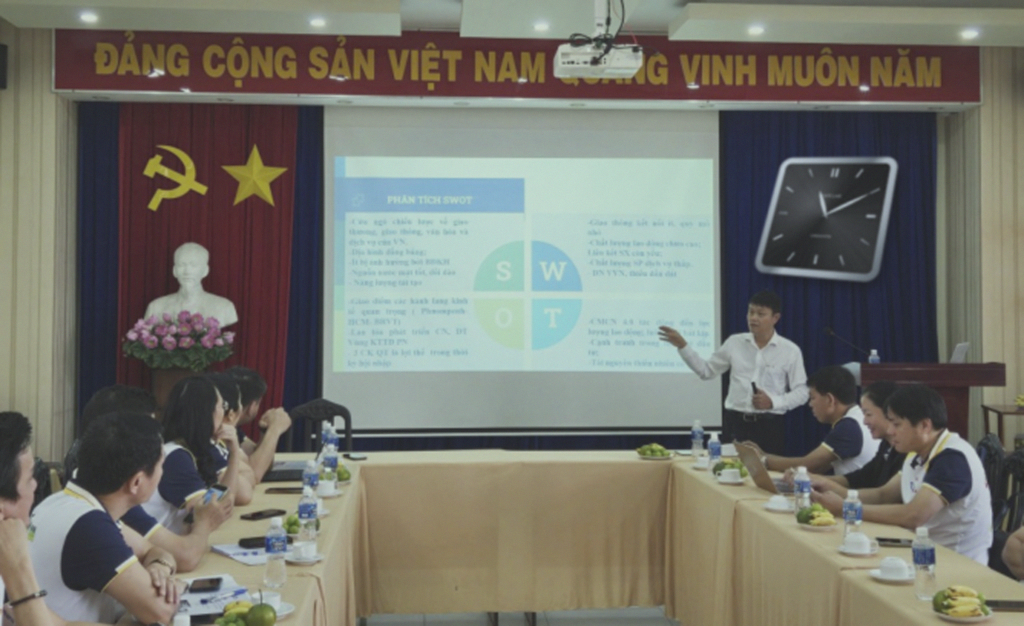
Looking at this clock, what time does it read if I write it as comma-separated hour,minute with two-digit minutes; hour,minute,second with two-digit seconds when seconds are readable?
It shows 11,10
